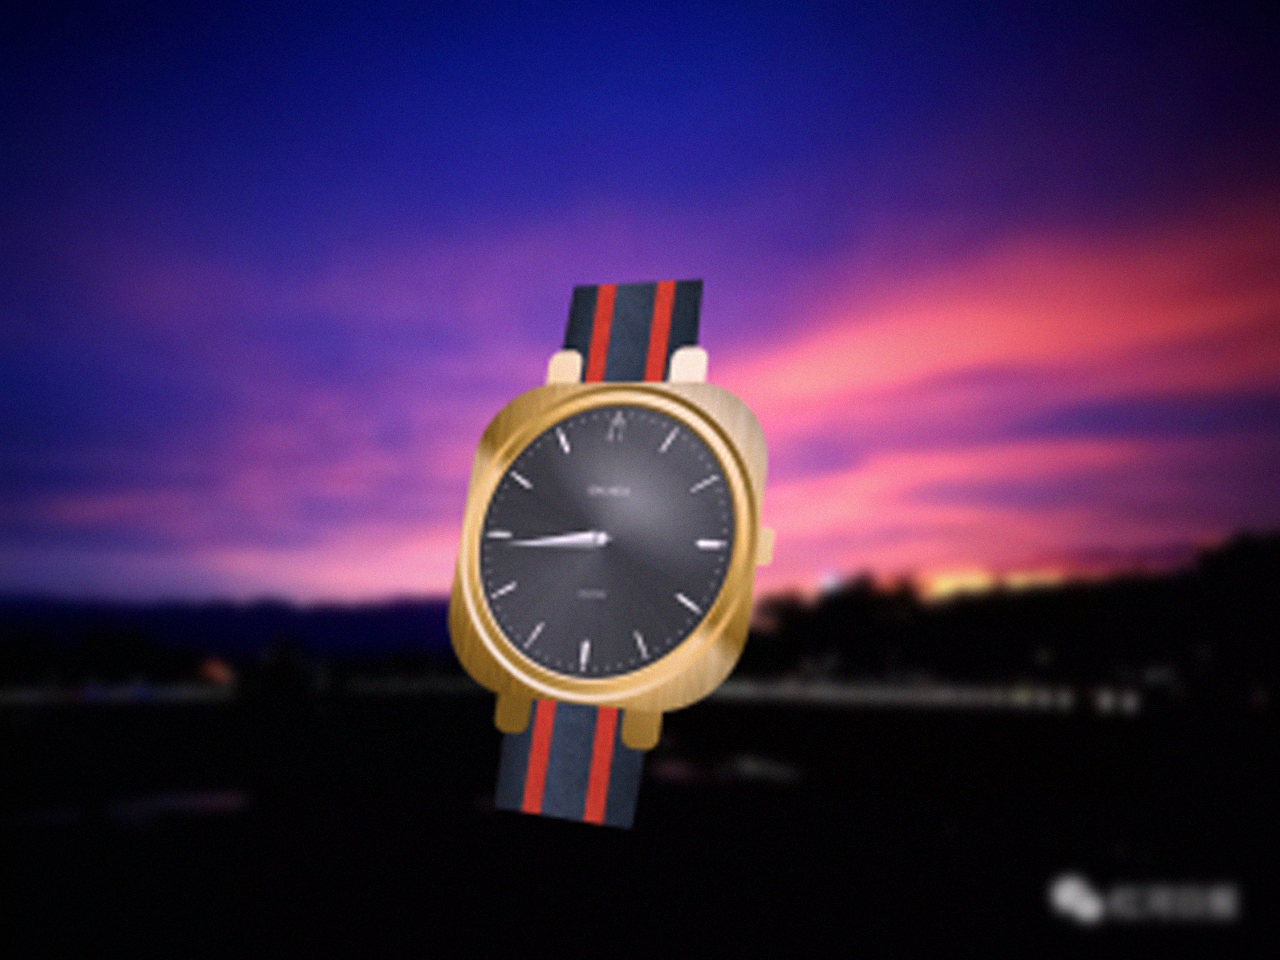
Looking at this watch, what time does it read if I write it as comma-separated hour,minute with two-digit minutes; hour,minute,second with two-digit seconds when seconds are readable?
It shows 8,44
